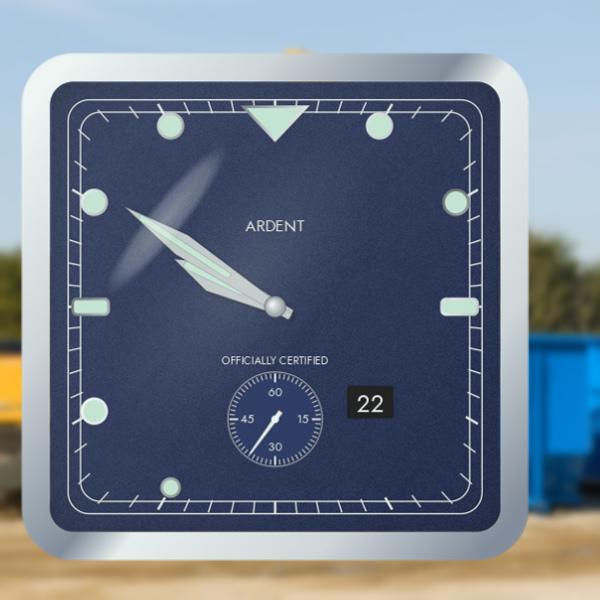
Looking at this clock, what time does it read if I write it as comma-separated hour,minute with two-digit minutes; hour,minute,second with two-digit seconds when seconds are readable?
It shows 9,50,36
